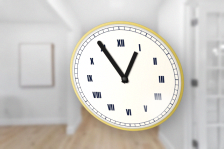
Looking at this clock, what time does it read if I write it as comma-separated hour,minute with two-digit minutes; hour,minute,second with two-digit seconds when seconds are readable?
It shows 12,55
